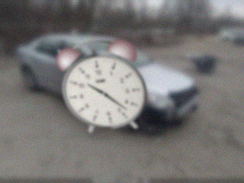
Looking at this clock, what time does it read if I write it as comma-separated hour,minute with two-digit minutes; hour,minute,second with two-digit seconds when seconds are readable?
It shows 10,23
